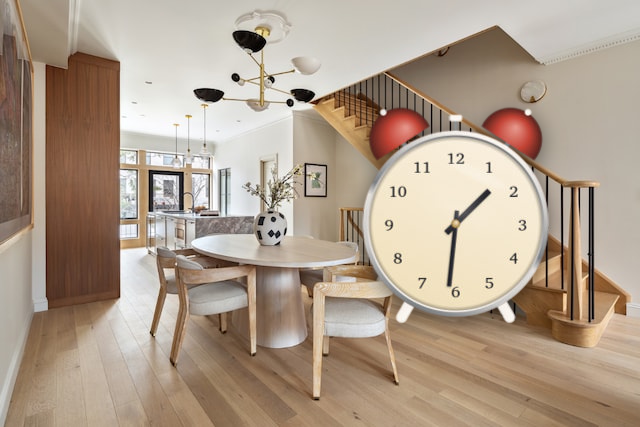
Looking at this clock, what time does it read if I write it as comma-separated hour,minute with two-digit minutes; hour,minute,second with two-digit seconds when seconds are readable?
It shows 1,31
